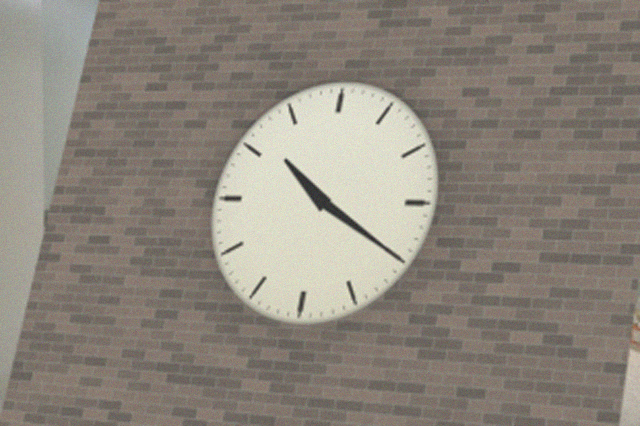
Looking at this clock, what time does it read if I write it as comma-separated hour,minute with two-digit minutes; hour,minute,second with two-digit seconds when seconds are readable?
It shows 10,20
